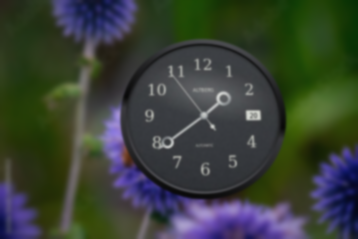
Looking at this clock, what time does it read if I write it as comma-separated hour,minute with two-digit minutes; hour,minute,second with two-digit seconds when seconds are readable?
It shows 1,38,54
